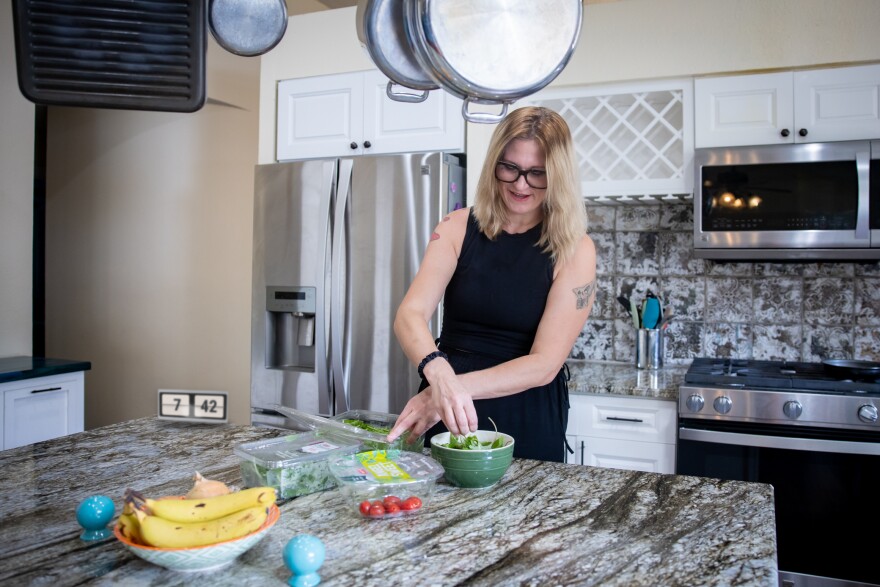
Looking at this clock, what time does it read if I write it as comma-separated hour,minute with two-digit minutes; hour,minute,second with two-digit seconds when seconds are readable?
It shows 7,42
